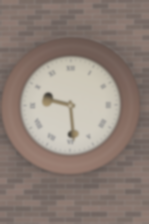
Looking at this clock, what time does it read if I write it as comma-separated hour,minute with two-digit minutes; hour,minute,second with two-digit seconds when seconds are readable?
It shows 9,29
